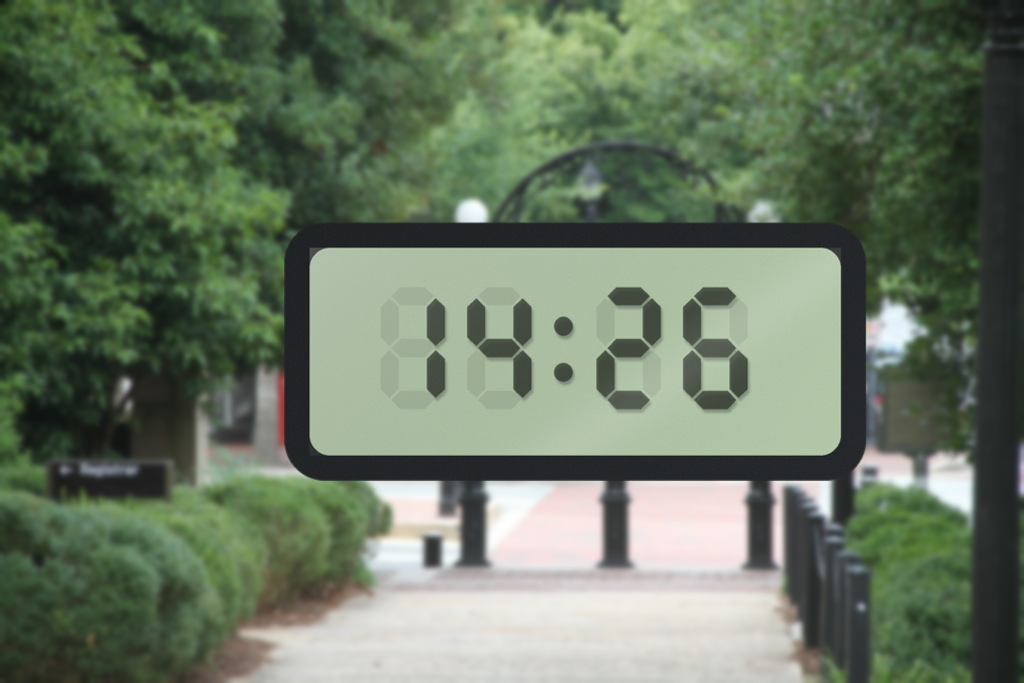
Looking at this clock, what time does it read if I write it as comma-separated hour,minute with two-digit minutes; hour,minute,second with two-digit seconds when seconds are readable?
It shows 14,26
